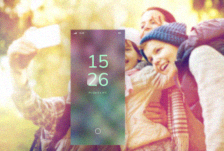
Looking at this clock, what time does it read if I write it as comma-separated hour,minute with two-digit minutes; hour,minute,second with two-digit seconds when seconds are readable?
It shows 15,26
